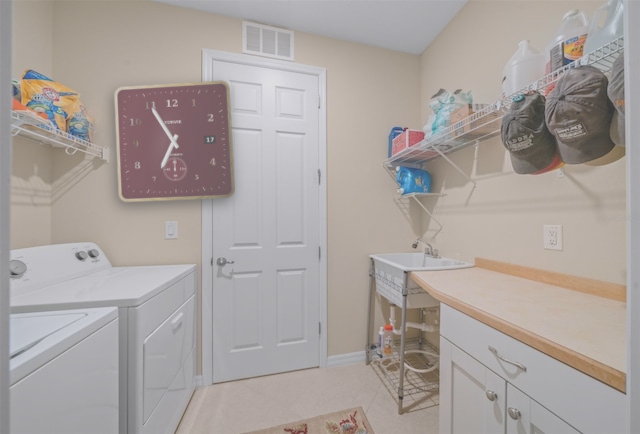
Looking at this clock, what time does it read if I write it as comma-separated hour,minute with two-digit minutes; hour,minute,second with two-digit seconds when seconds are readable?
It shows 6,55
